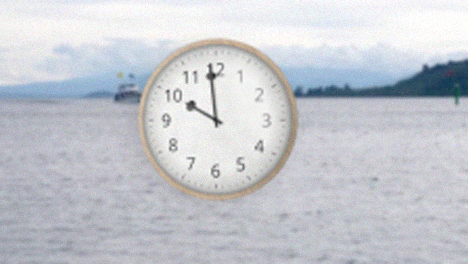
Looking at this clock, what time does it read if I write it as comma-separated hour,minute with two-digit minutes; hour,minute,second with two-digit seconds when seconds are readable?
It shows 9,59
